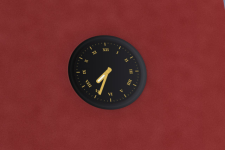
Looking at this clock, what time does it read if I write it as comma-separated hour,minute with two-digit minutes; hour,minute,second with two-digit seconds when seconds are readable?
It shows 7,34
